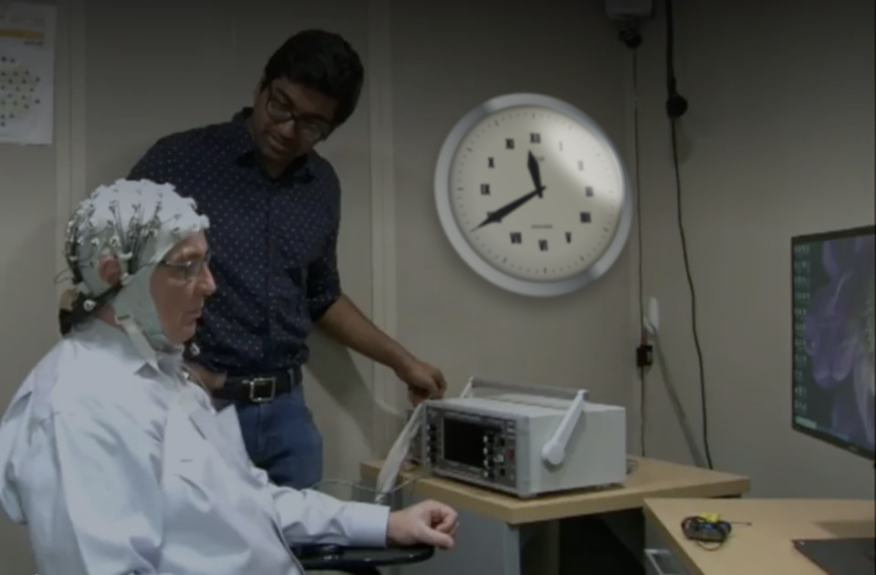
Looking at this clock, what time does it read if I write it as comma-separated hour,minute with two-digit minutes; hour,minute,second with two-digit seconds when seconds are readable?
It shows 11,40
